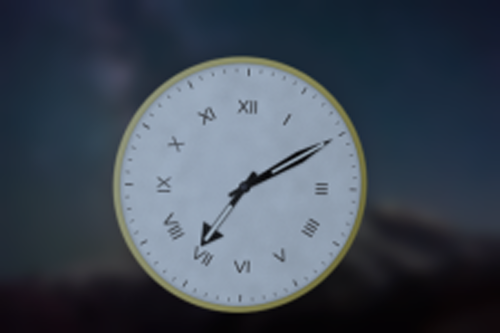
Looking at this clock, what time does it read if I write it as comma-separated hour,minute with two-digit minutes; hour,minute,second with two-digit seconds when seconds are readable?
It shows 7,10
